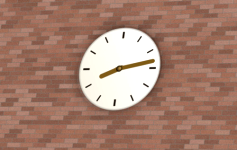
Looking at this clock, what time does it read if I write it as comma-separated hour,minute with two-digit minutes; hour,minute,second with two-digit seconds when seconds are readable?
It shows 8,13
